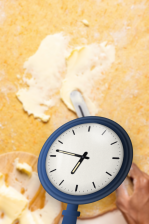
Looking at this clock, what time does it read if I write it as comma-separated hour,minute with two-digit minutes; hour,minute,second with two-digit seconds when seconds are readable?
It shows 6,47
